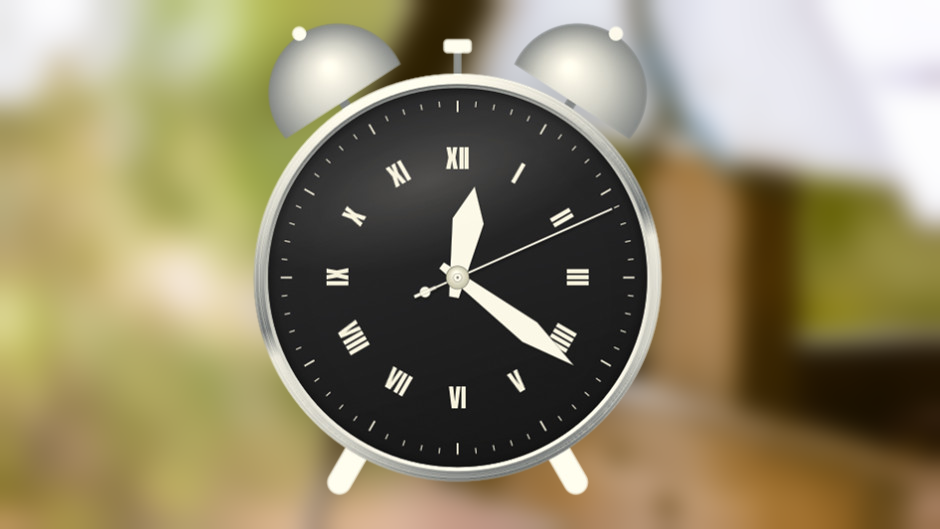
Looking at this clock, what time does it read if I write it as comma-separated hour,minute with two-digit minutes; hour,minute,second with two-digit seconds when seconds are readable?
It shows 12,21,11
